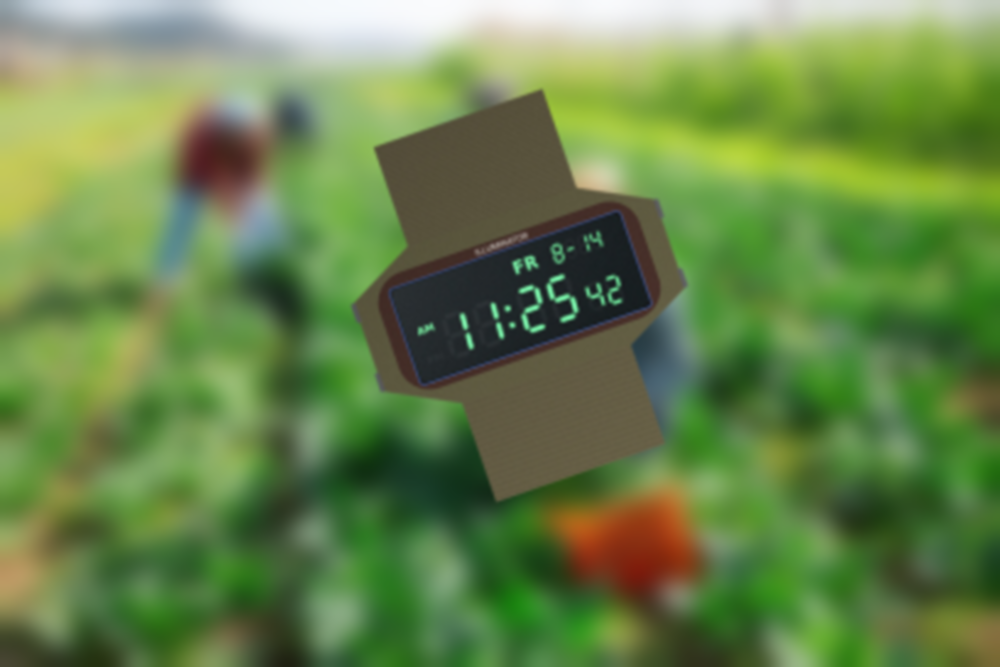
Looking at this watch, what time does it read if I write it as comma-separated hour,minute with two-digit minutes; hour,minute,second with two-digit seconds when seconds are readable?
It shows 11,25,42
